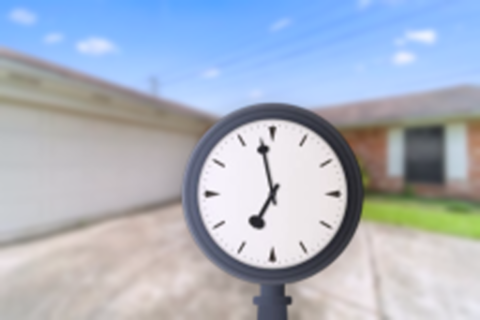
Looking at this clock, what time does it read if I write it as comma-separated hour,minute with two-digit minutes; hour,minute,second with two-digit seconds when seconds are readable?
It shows 6,58
